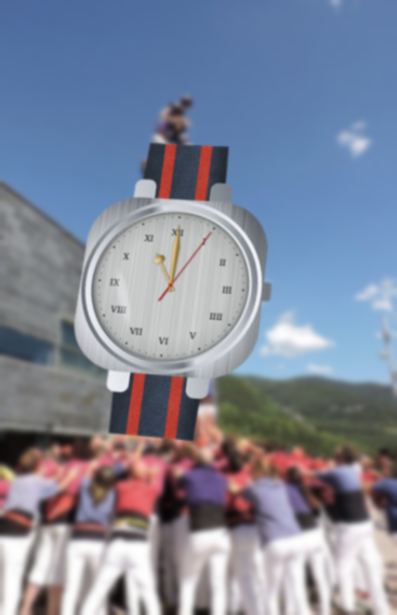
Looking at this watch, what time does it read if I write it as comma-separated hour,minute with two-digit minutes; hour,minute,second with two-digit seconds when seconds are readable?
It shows 11,00,05
